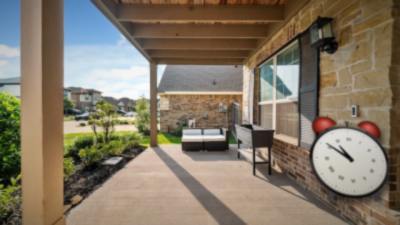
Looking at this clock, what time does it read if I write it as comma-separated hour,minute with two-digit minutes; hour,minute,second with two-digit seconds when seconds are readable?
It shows 10,51
